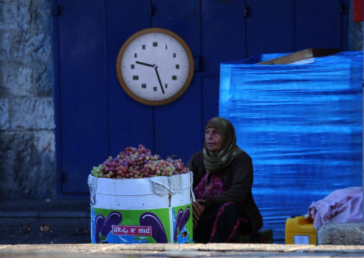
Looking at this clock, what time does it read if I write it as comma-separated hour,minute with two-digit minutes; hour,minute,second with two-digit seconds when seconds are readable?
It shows 9,27
